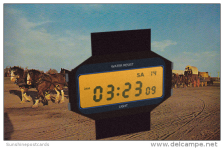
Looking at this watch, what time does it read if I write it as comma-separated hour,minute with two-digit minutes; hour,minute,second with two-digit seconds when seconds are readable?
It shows 3,23,09
